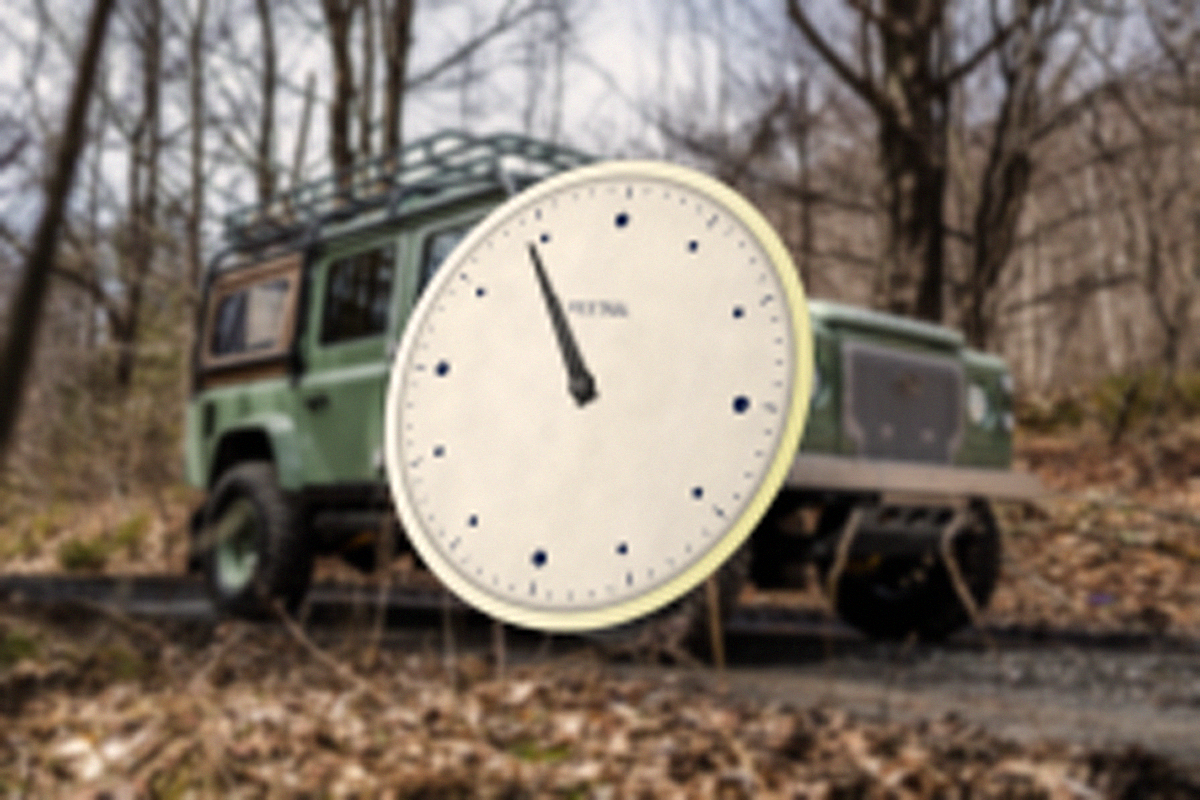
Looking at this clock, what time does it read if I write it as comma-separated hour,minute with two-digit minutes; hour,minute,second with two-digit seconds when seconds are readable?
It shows 10,54
